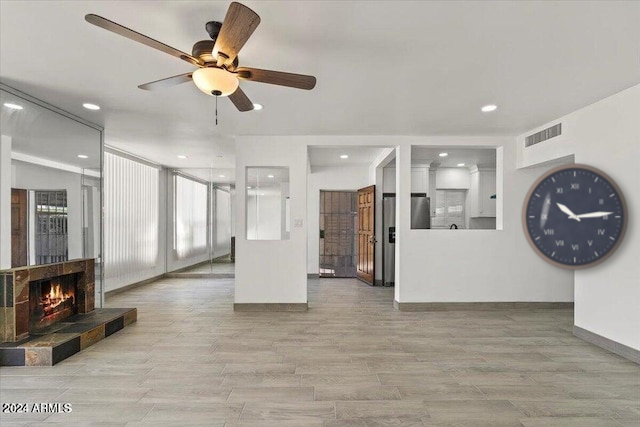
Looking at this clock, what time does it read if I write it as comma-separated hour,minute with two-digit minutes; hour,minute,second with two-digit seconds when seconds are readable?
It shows 10,14
